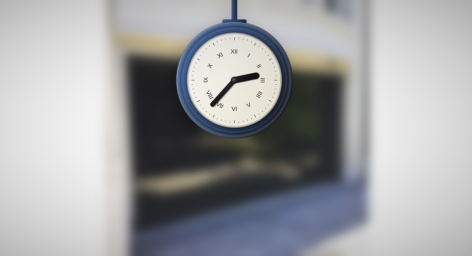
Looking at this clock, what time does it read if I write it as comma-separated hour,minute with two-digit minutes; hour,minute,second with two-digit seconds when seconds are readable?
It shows 2,37
